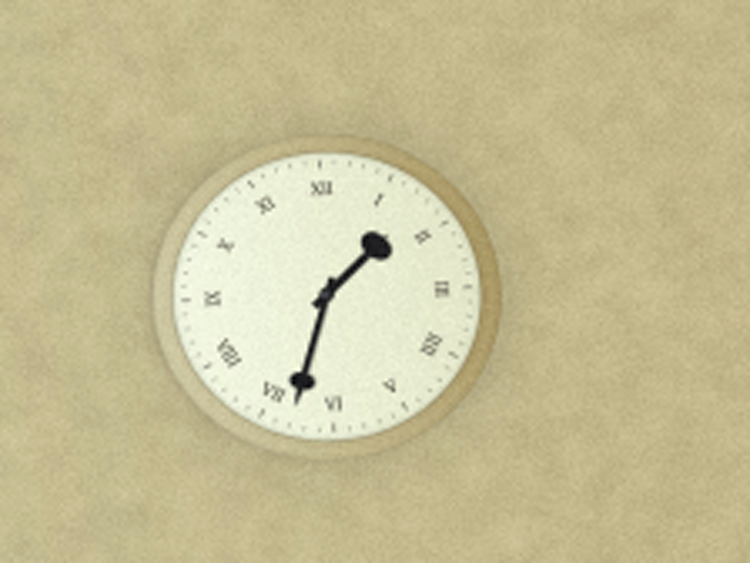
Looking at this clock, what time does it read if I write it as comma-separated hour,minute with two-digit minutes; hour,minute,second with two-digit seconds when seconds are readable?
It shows 1,33
